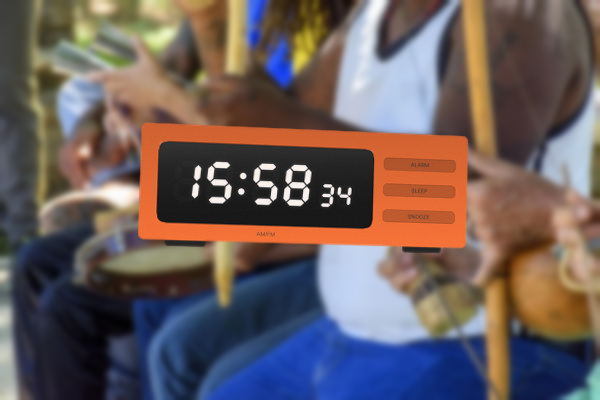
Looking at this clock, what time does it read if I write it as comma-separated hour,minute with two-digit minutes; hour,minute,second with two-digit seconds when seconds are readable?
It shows 15,58,34
